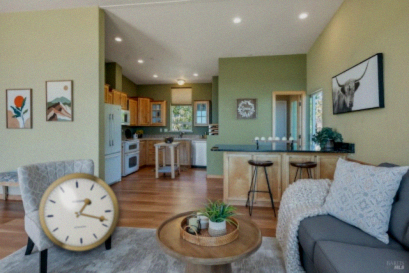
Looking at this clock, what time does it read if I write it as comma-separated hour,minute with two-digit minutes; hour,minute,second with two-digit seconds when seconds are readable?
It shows 1,18
